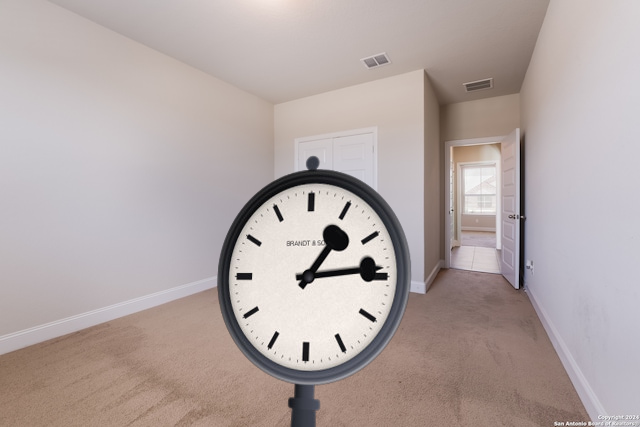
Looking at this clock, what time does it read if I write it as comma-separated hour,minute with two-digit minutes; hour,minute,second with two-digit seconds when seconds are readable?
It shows 1,14
